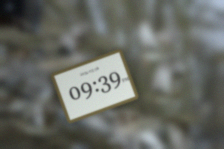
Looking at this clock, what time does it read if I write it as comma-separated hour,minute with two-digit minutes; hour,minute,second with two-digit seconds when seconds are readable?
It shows 9,39
